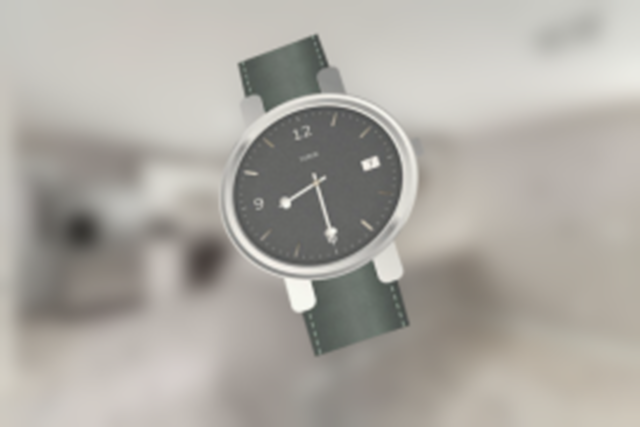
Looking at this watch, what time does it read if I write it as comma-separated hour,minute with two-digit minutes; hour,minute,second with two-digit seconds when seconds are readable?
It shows 8,30
